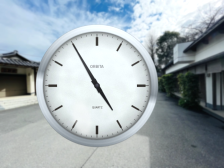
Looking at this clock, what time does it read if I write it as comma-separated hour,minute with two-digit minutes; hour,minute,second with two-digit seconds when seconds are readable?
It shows 4,55
